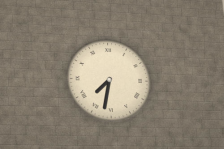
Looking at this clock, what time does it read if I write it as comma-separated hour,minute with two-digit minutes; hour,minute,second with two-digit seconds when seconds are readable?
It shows 7,32
